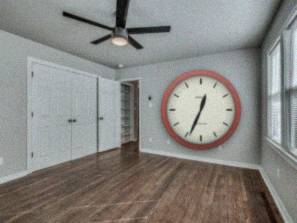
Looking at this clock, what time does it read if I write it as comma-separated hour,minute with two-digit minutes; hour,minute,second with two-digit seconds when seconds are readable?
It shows 12,34
